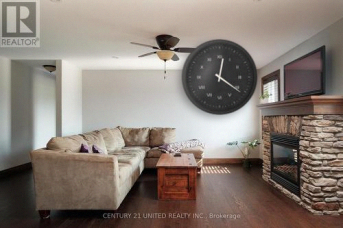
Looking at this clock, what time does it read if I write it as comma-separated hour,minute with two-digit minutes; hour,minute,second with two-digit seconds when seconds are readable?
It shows 12,21
